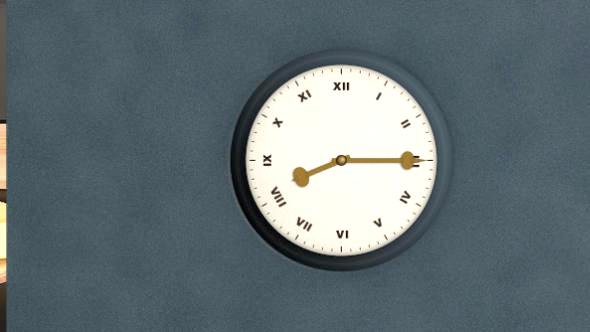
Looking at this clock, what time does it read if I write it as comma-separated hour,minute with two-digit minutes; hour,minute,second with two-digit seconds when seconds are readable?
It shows 8,15
